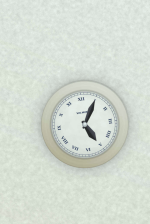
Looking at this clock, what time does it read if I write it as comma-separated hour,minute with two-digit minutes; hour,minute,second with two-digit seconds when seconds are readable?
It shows 5,05
